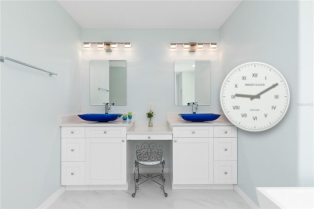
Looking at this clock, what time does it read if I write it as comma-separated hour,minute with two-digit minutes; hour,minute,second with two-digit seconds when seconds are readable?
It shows 9,10
